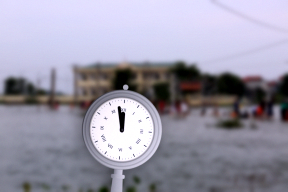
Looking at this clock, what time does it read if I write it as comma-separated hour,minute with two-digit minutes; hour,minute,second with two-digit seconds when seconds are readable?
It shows 11,58
